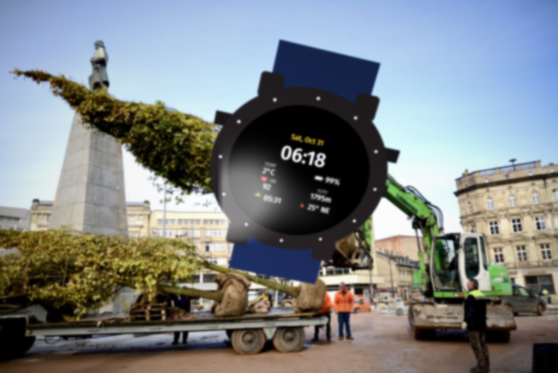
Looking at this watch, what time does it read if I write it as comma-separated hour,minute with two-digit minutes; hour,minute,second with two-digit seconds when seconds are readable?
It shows 6,18
